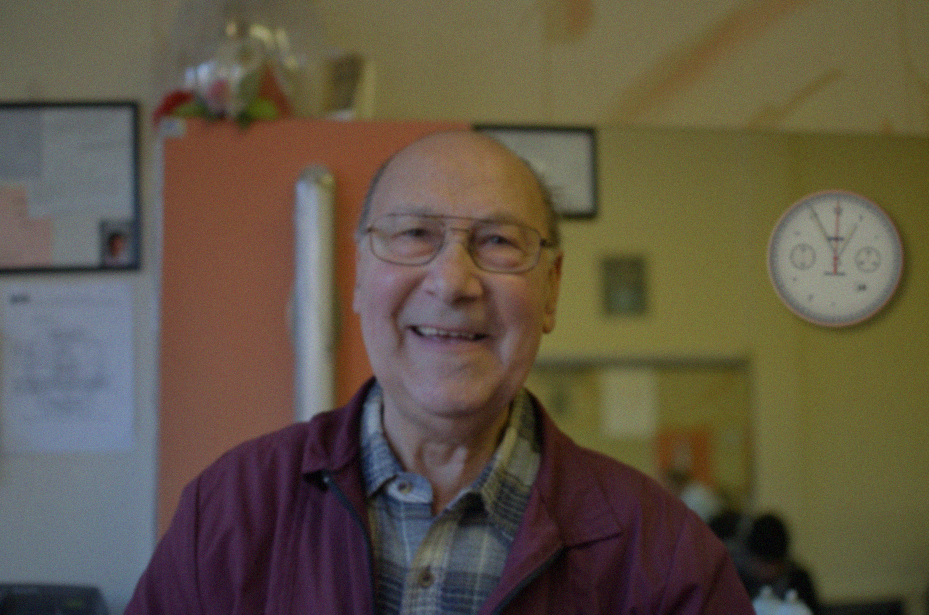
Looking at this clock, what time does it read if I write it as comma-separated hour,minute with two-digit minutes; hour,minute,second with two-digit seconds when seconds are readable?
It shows 12,55
